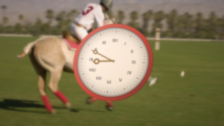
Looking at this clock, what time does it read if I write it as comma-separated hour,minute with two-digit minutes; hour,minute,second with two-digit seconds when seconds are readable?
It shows 8,49
